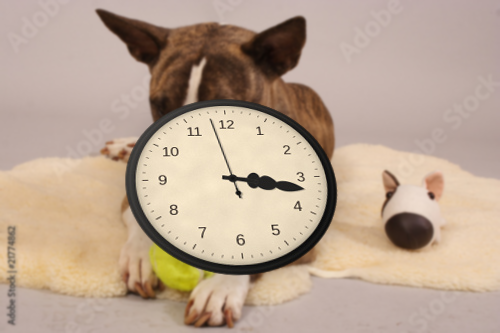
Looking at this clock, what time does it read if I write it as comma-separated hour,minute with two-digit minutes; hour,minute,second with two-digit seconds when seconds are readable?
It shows 3,16,58
